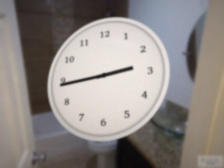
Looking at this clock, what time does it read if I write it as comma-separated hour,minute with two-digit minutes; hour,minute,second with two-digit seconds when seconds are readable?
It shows 2,44
